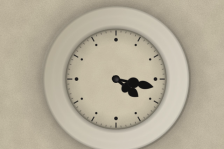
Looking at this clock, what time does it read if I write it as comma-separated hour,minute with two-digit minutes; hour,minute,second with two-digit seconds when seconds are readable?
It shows 4,17
